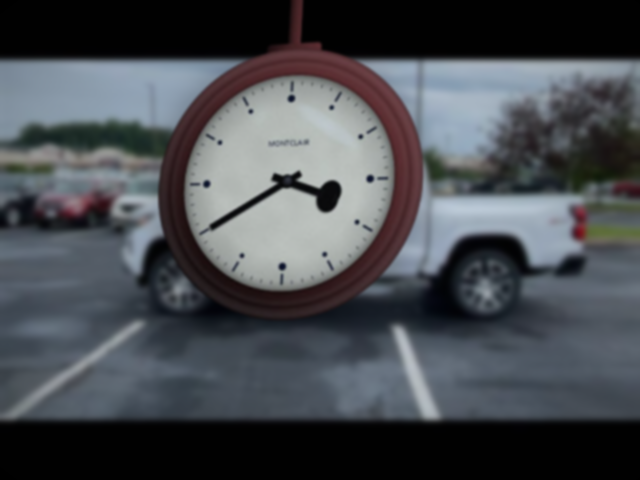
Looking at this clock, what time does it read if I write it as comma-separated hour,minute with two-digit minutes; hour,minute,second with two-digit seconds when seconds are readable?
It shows 3,40
